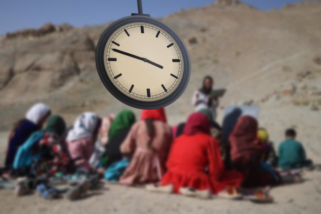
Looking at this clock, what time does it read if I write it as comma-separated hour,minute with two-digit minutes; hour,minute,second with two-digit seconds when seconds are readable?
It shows 3,48
